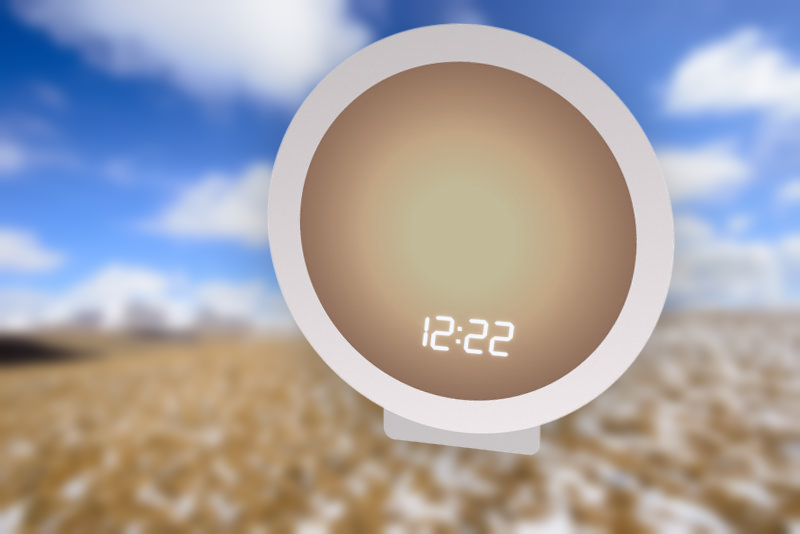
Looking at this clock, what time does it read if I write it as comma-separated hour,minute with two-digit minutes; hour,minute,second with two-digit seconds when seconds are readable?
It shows 12,22
